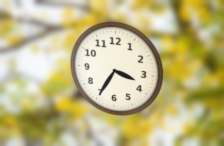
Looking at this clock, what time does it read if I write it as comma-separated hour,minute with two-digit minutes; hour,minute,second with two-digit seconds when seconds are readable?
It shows 3,35
